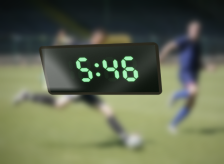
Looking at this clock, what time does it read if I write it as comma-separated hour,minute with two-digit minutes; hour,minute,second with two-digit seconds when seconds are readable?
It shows 5,46
